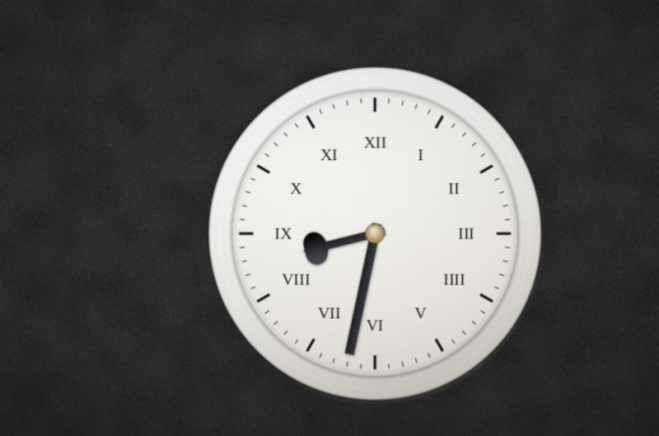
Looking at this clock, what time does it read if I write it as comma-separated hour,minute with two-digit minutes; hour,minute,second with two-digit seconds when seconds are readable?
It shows 8,32
